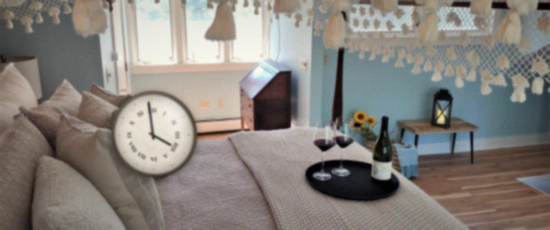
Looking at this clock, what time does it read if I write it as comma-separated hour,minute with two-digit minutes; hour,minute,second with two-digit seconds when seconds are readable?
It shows 3,59
